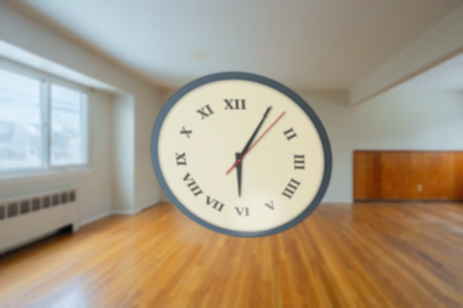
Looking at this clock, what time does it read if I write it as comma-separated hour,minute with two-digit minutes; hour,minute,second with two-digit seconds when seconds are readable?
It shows 6,05,07
